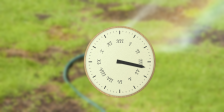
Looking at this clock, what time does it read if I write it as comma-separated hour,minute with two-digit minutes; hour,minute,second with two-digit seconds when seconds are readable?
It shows 3,17
